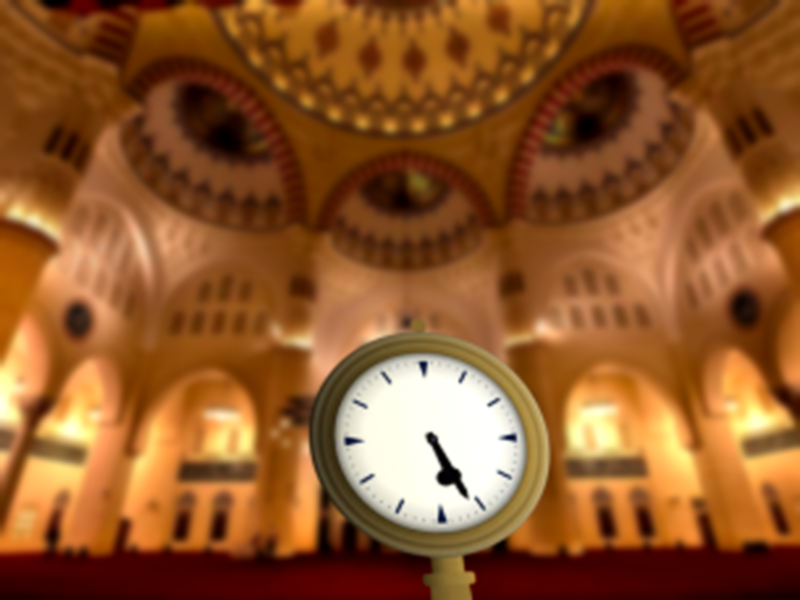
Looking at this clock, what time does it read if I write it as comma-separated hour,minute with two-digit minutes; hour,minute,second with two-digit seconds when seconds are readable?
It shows 5,26
